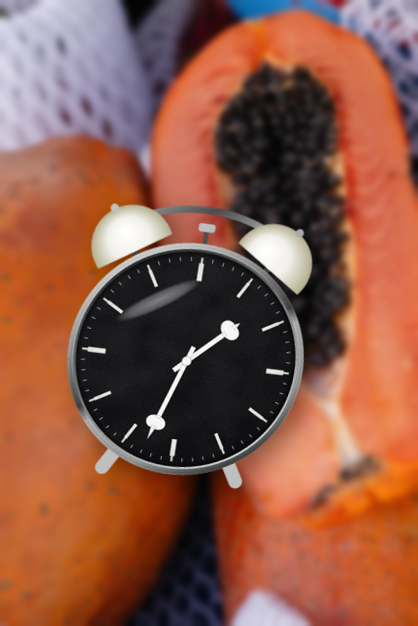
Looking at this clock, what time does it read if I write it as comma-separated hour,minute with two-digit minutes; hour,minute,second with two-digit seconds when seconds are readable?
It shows 1,33
